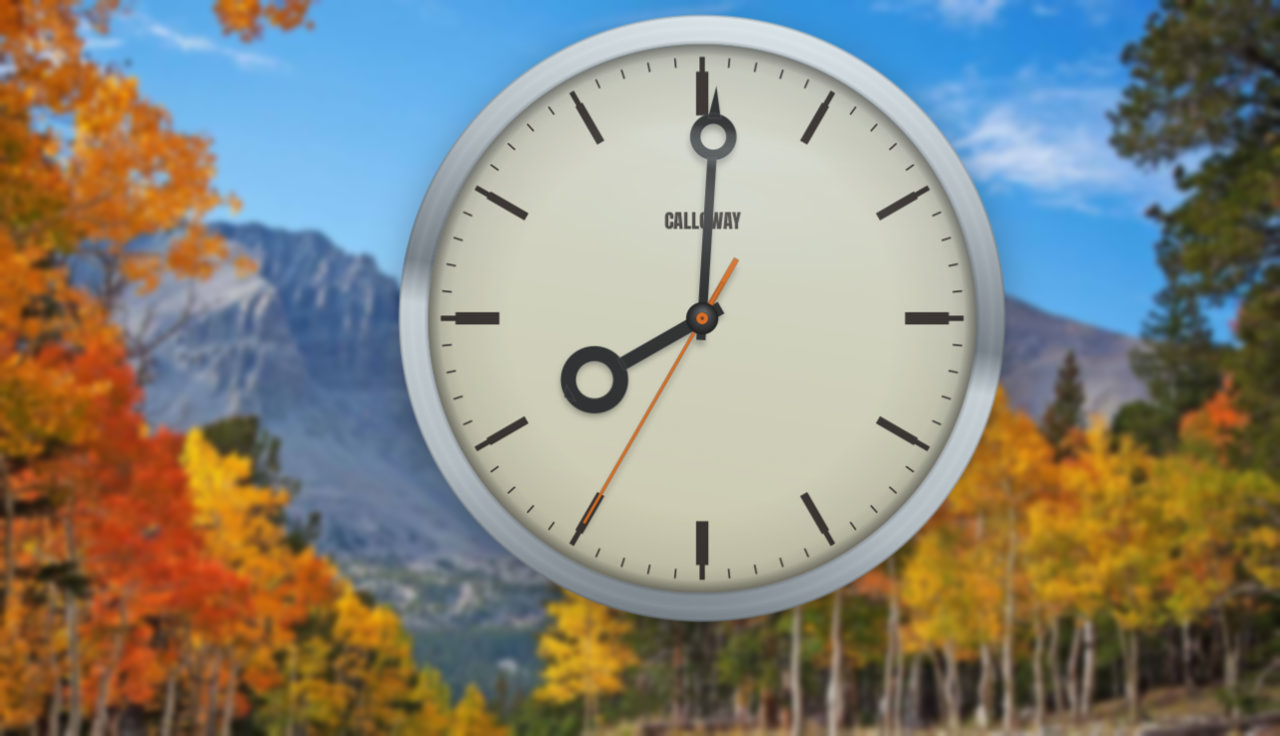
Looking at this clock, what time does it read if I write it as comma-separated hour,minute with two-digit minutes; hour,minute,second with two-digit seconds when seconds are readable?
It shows 8,00,35
